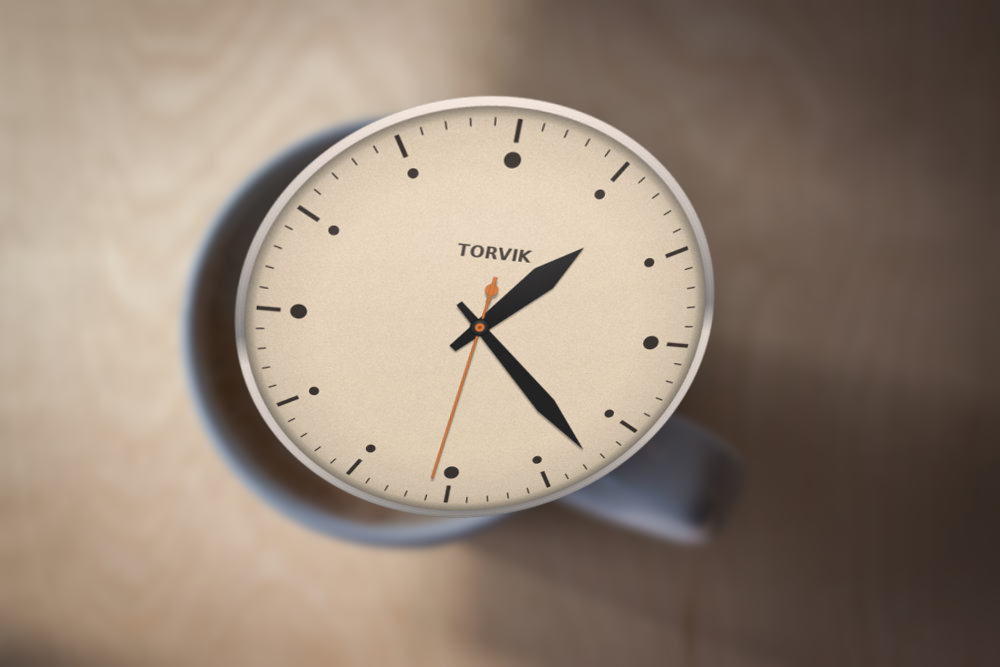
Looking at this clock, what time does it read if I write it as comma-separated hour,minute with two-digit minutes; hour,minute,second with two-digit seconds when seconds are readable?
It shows 1,22,31
